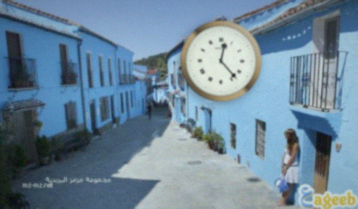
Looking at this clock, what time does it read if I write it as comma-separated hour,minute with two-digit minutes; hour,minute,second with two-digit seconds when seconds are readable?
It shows 12,23
